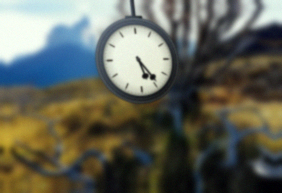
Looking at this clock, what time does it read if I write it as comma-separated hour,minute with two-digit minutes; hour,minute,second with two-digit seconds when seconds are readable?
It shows 5,24
